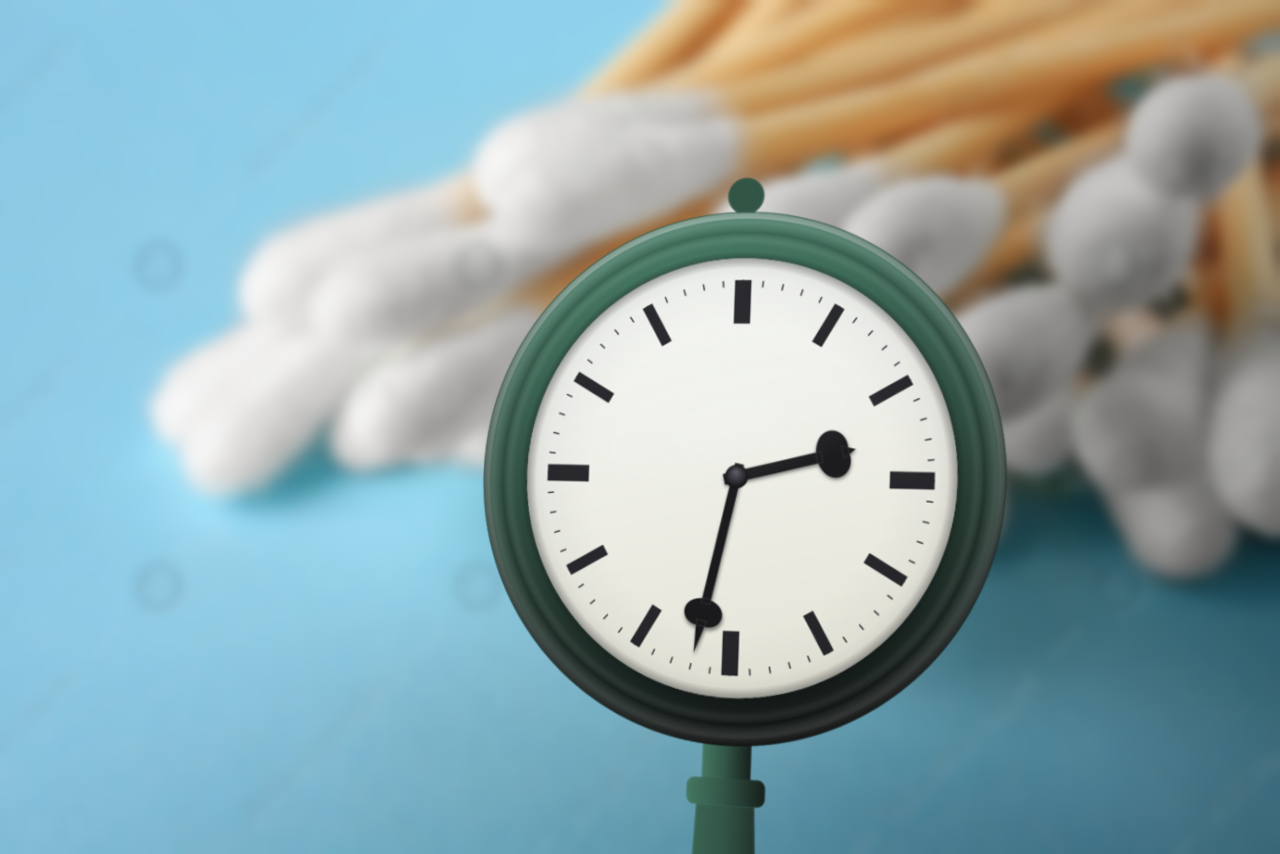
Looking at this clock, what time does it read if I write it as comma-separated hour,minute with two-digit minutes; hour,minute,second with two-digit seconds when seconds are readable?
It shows 2,32
